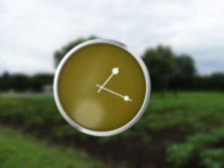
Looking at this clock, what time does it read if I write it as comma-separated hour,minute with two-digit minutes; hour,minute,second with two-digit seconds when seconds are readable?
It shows 1,19
